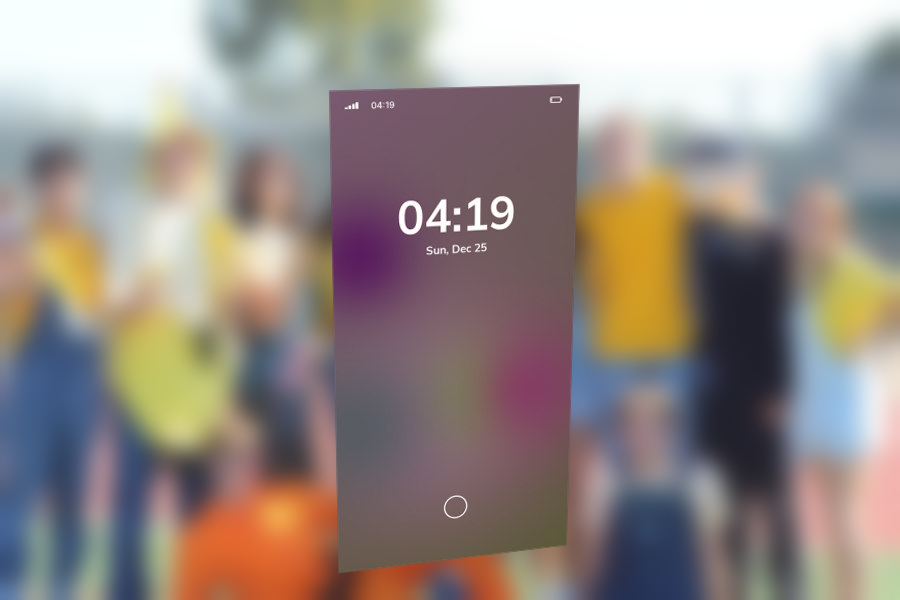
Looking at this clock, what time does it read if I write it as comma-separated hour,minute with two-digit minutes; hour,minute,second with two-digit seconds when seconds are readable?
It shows 4,19
